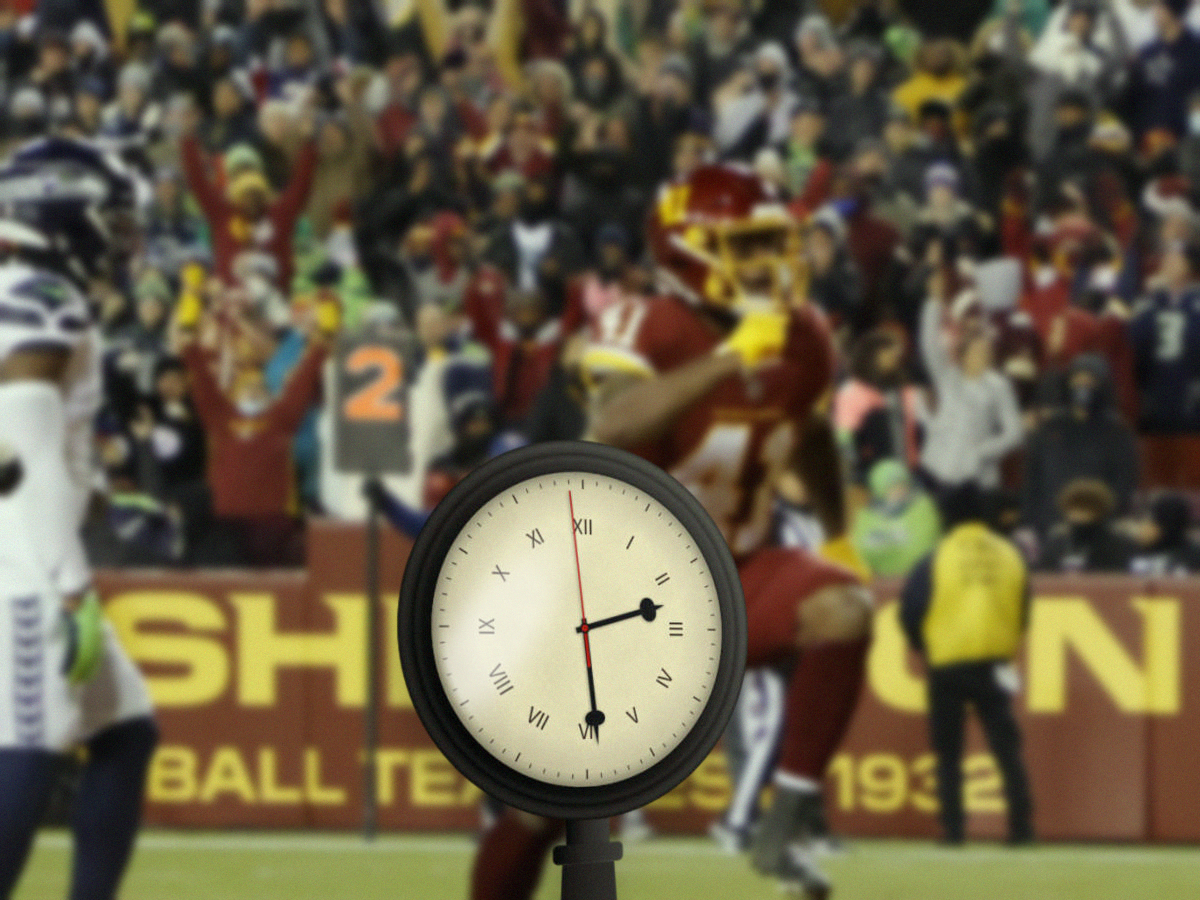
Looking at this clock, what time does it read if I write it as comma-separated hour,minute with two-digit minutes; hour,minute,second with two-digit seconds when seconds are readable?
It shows 2,28,59
